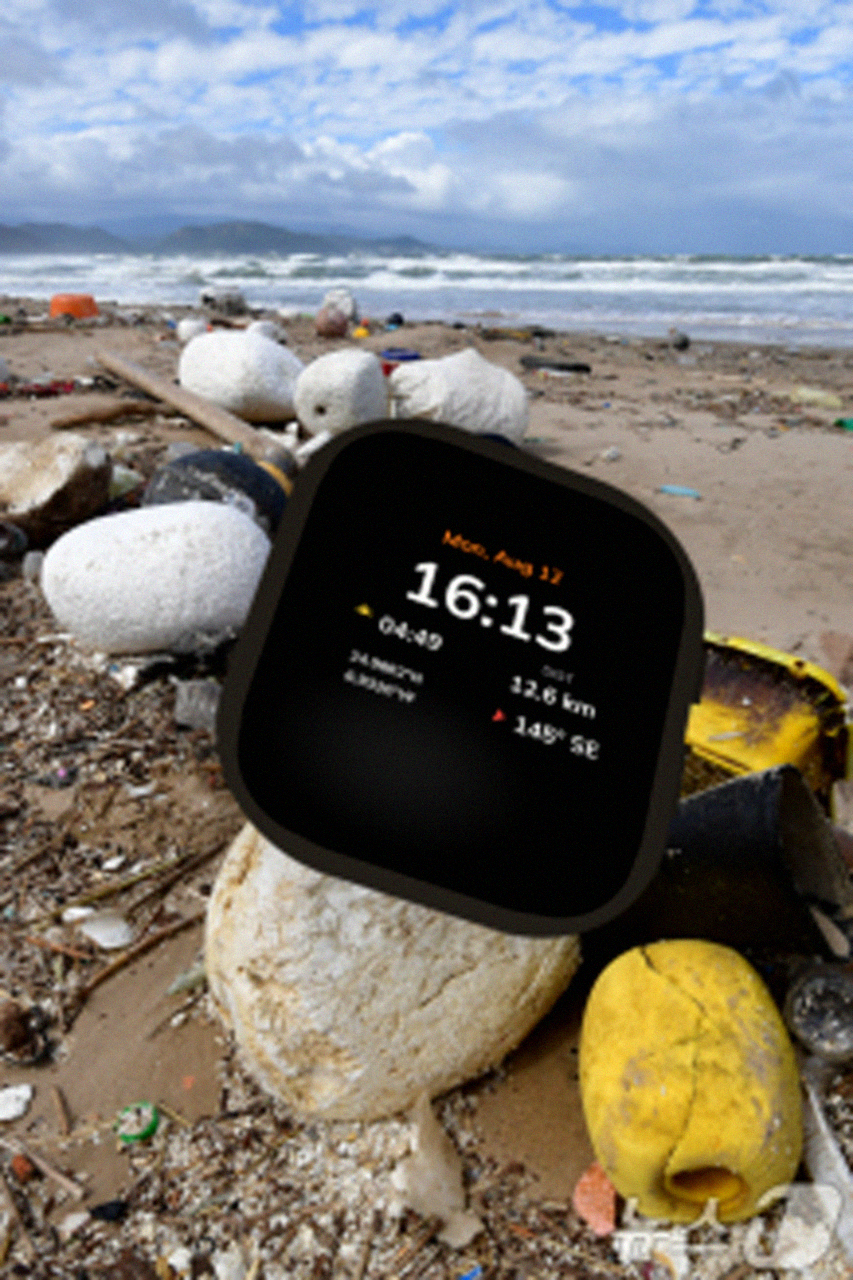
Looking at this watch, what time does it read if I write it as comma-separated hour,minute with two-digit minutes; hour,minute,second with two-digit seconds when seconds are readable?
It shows 16,13
